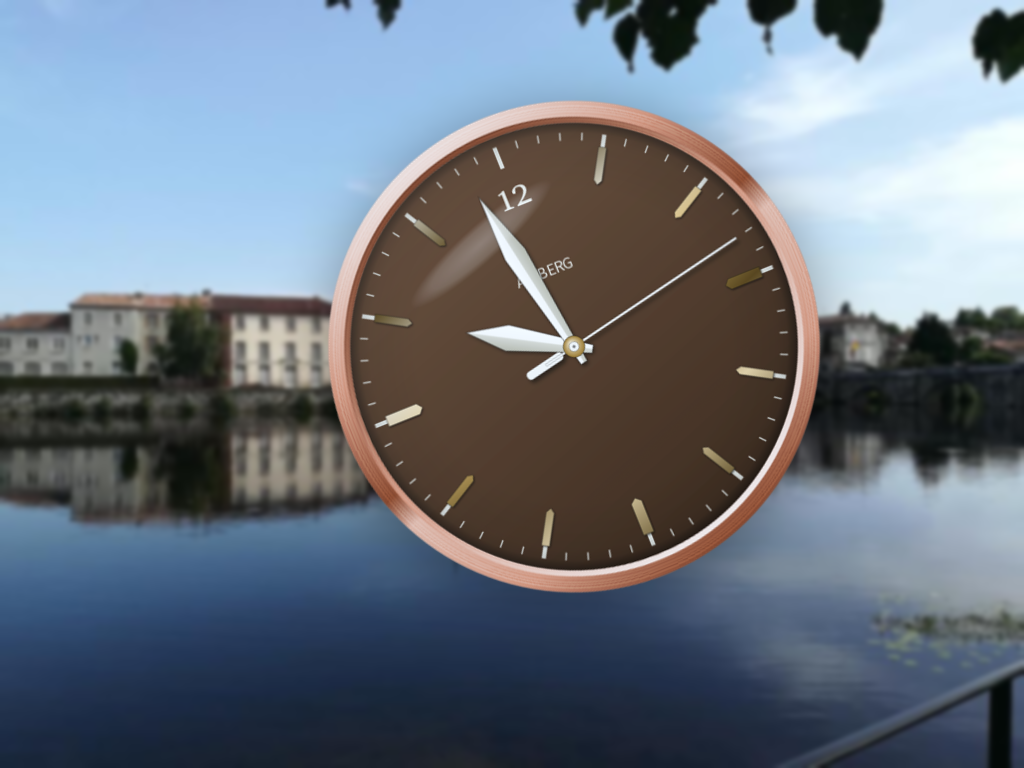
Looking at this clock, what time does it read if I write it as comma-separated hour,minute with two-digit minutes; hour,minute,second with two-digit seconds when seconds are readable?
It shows 9,58,13
